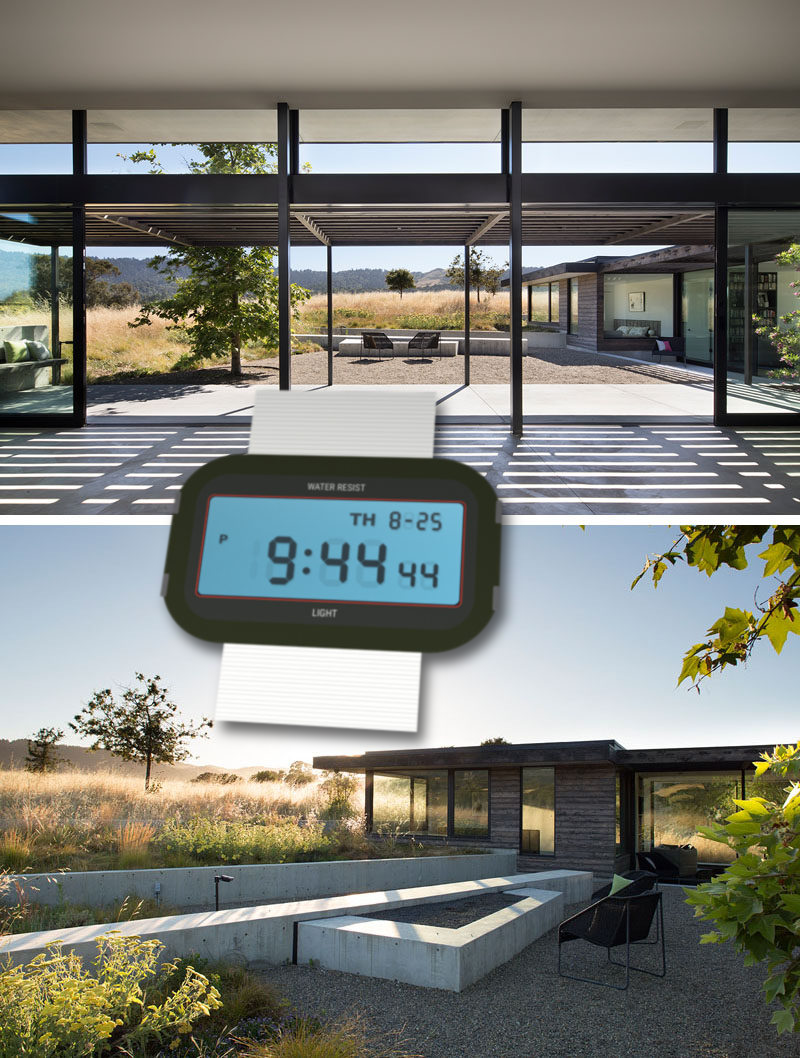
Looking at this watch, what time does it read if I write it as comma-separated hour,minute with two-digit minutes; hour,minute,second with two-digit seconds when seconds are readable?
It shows 9,44,44
